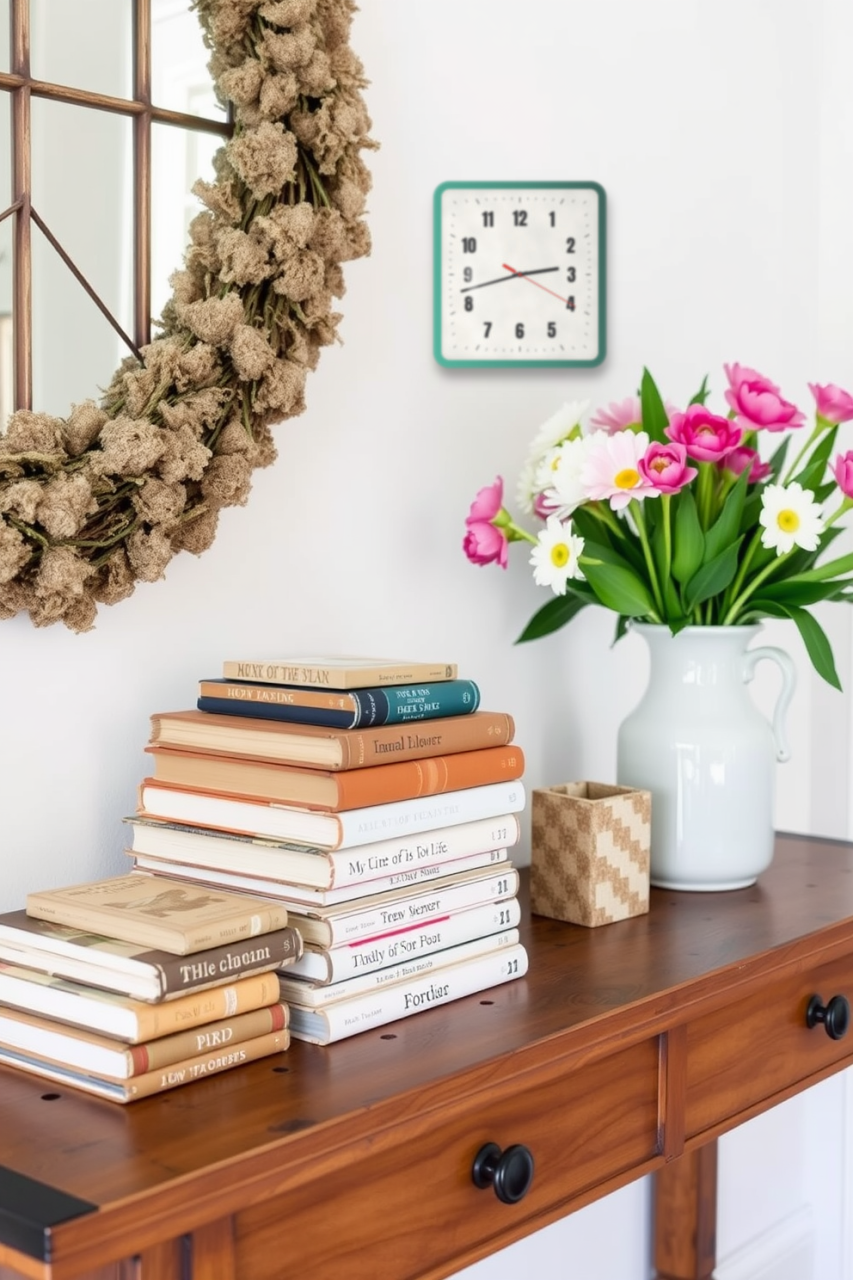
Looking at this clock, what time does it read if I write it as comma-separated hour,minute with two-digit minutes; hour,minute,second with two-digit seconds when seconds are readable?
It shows 2,42,20
